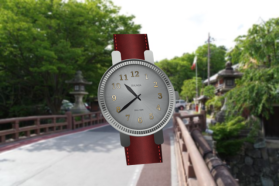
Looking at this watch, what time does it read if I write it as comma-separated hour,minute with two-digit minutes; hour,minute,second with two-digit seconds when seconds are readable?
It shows 10,39
